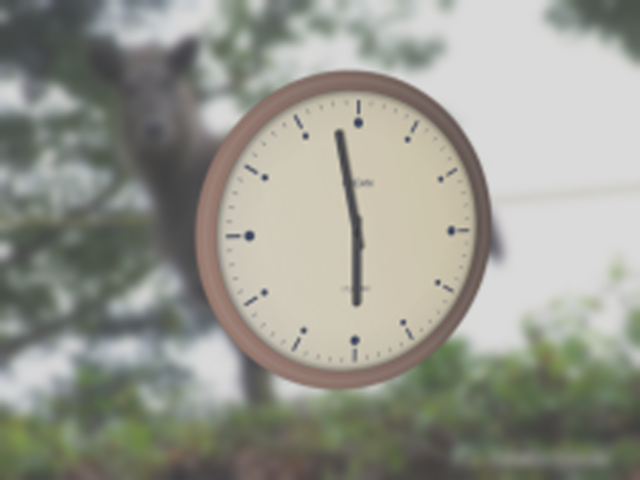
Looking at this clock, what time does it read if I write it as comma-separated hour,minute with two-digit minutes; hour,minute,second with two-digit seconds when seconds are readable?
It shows 5,58
